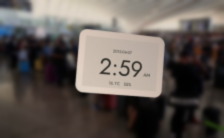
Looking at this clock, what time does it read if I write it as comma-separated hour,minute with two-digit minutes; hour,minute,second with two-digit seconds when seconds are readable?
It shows 2,59
